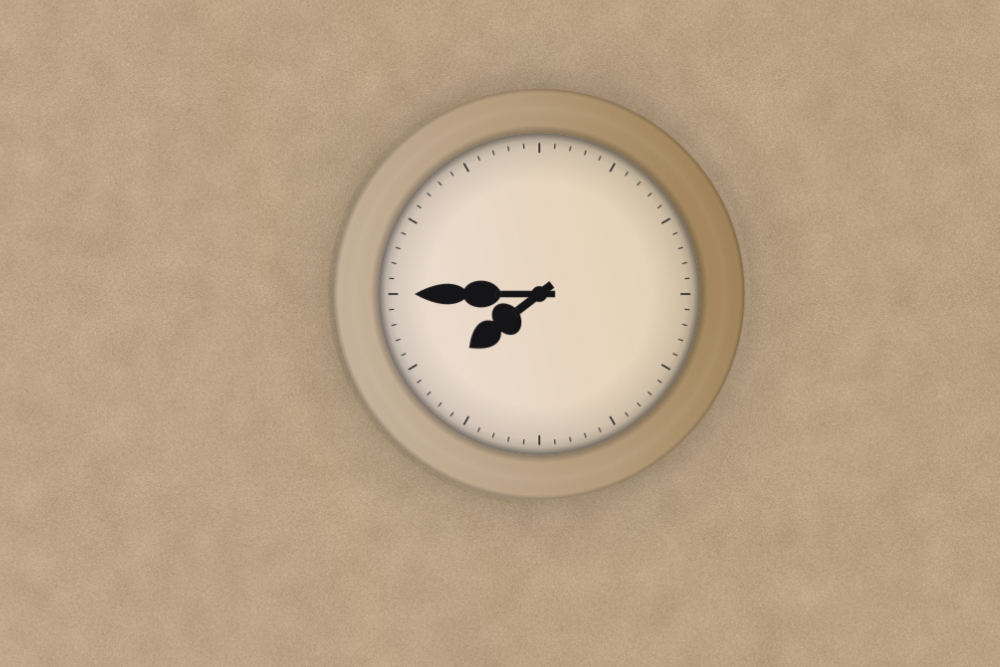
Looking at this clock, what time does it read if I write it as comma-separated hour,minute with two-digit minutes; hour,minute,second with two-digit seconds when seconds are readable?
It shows 7,45
